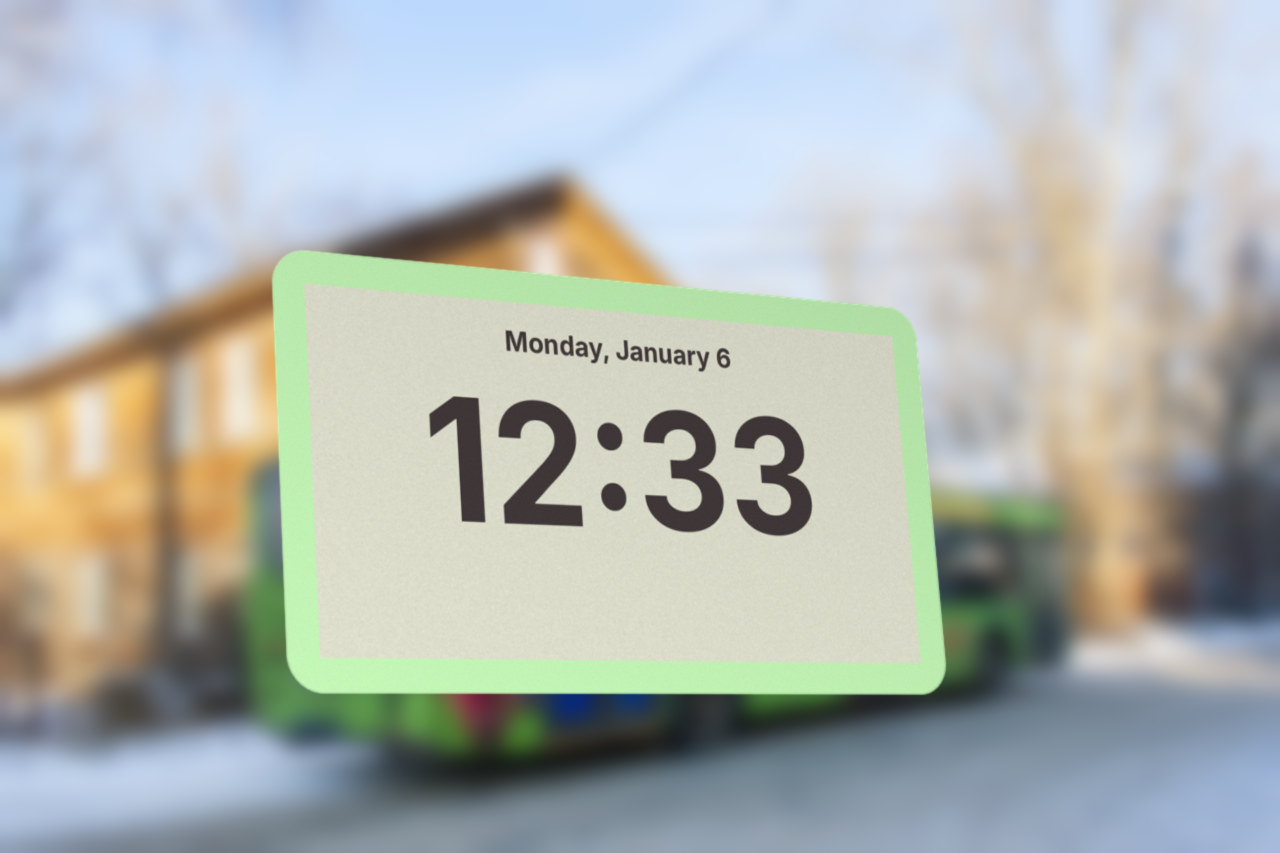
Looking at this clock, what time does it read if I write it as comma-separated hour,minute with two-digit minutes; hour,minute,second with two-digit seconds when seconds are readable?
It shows 12,33
